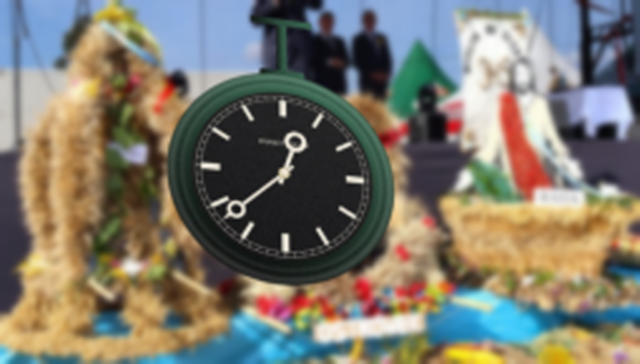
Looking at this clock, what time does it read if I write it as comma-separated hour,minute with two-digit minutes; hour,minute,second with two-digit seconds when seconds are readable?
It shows 12,38
